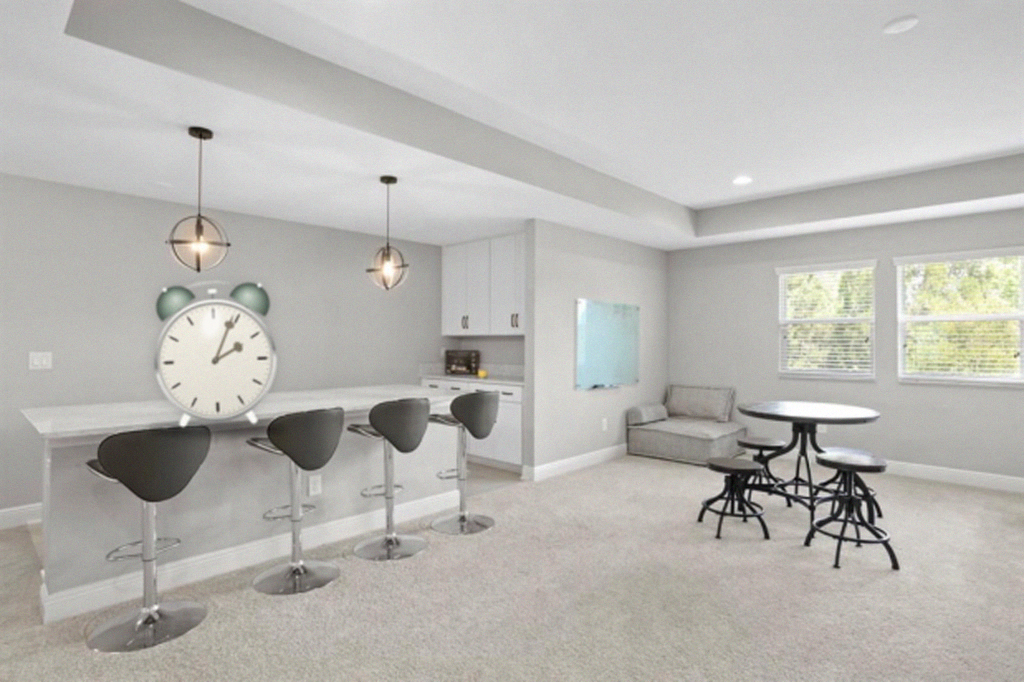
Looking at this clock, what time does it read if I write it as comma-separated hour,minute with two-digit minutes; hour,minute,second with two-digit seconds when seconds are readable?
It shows 2,04
